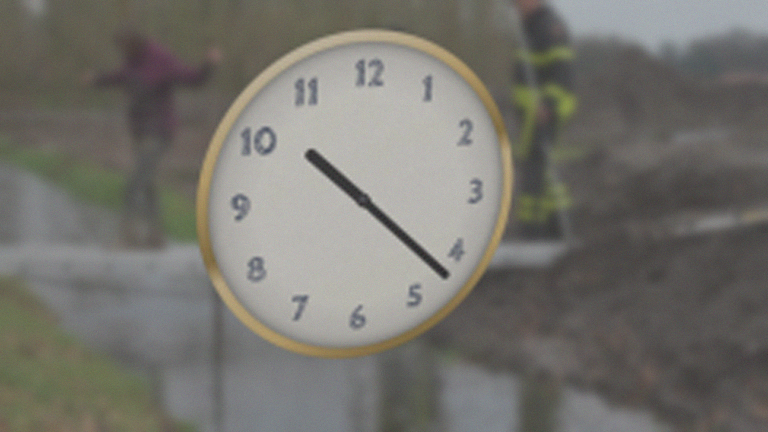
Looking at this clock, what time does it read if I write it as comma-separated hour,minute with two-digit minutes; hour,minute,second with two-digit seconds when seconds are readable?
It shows 10,22
